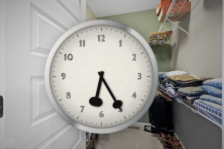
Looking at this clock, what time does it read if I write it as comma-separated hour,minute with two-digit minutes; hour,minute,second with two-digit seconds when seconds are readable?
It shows 6,25
